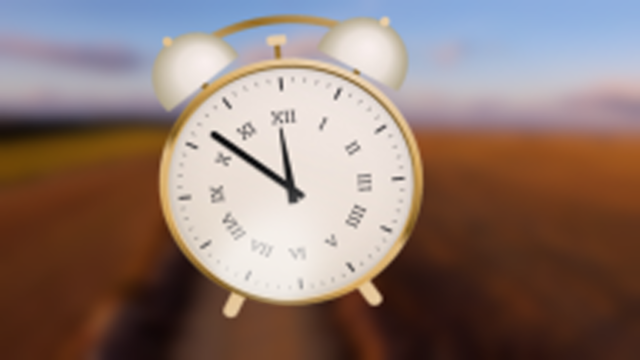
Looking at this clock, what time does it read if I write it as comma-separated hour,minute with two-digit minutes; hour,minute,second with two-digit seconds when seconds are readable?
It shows 11,52
